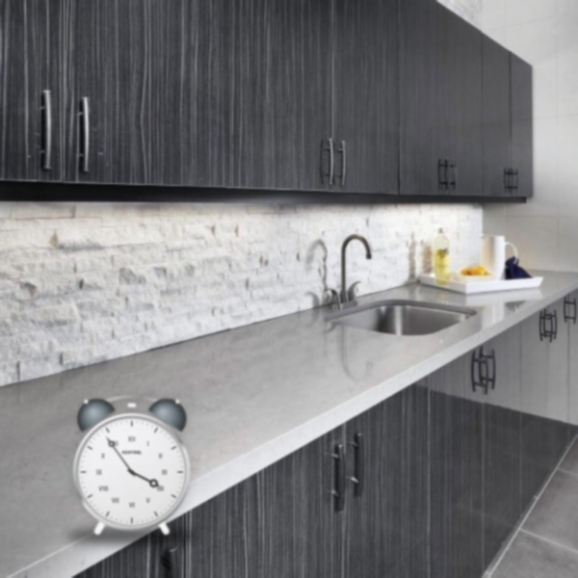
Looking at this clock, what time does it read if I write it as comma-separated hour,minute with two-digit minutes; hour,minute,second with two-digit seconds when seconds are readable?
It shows 3,54
